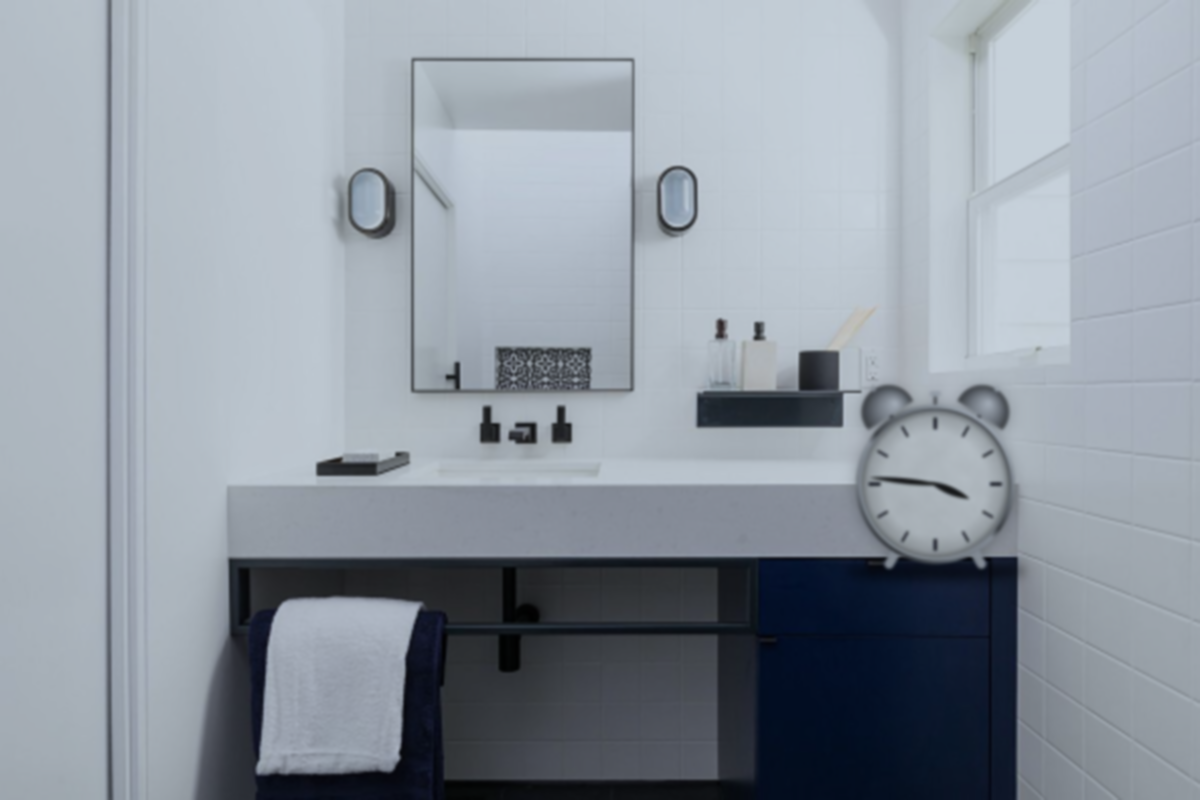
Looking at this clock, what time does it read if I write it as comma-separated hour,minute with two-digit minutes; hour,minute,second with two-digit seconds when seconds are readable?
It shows 3,46
